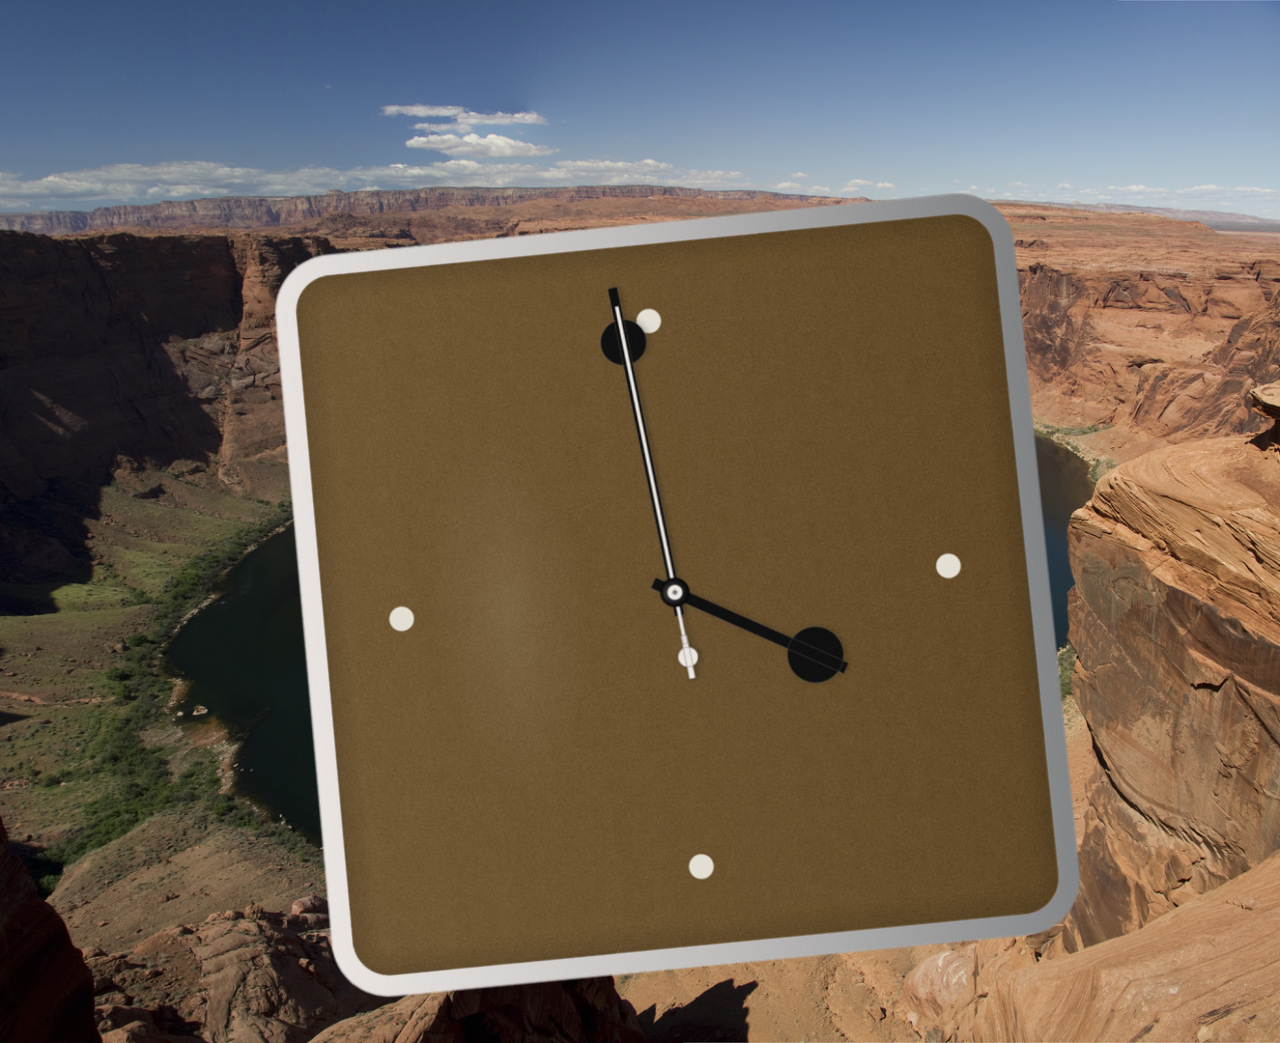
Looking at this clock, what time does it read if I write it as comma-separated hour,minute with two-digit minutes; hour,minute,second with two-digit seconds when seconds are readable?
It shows 3,58,59
